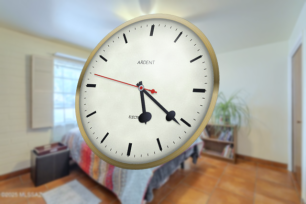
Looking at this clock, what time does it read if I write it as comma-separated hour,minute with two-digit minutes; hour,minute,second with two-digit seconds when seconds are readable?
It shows 5,20,47
